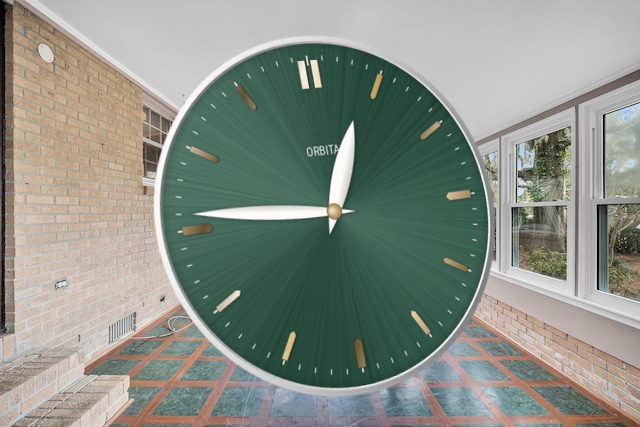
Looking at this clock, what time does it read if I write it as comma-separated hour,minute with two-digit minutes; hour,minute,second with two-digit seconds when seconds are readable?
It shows 12,46
